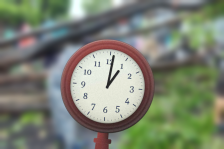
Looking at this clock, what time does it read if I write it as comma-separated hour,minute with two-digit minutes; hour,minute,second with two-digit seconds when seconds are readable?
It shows 1,01
